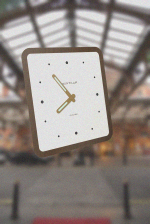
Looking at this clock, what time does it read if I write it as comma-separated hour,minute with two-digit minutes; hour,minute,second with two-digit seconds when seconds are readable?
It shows 7,54
